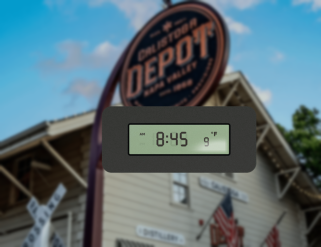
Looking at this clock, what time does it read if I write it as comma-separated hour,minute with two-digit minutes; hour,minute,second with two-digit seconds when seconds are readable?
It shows 8,45
